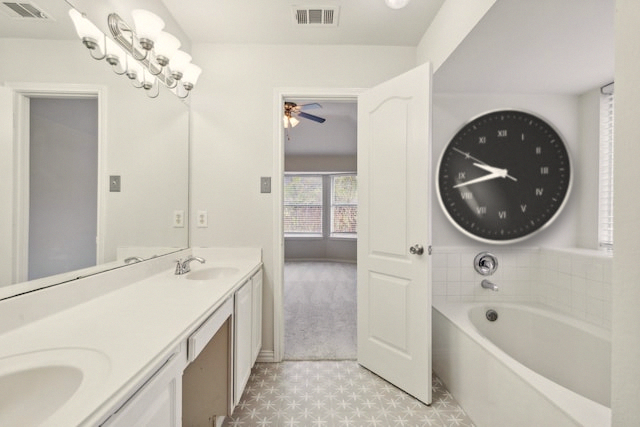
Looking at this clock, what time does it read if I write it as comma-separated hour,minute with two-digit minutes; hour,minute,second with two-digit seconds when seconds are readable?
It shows 9,42,50
